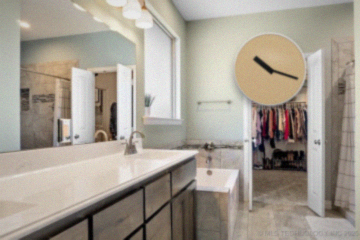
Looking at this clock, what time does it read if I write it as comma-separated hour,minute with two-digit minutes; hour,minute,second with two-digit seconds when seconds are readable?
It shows 10,18
